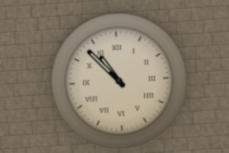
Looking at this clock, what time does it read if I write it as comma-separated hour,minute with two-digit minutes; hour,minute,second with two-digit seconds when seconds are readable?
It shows 10,53
